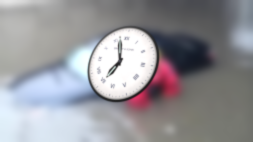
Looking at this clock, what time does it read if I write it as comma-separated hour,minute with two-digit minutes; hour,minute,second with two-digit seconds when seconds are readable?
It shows 6,57
